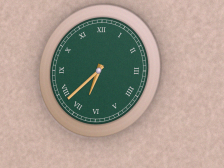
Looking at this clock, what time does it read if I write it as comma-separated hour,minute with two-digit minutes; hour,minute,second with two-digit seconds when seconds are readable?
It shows 6,38
